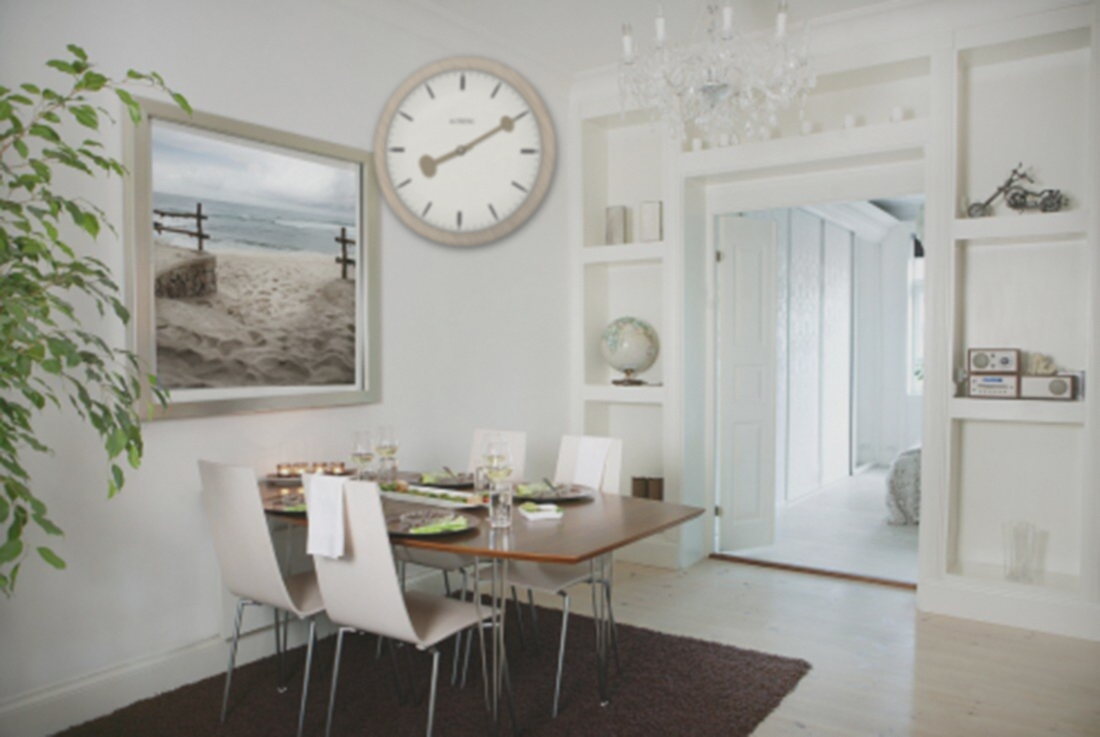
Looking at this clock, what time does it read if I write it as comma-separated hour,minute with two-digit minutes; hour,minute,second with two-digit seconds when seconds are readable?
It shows 8,10
